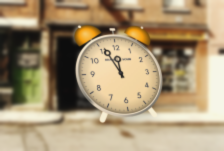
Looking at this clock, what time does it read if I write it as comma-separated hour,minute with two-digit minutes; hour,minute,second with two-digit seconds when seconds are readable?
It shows 11,56
